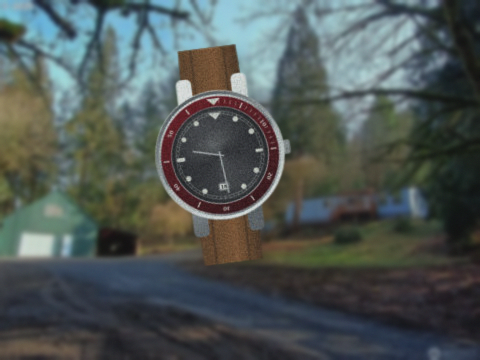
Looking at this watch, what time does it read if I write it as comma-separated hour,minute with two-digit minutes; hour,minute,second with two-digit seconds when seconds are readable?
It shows 9,29
